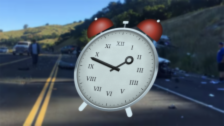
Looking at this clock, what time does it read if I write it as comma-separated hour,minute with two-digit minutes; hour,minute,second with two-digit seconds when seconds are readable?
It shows 1,48
